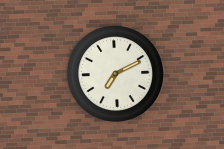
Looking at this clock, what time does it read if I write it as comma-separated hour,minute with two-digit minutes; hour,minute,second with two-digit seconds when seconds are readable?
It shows 7,11
